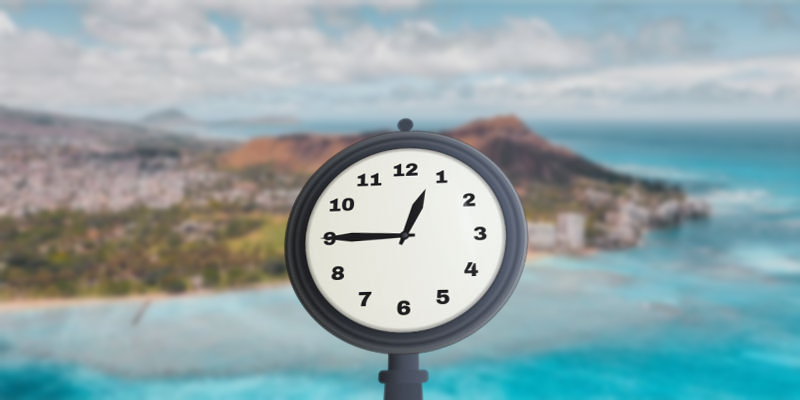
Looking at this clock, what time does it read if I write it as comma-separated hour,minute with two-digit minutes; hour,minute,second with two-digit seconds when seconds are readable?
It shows 12,45
